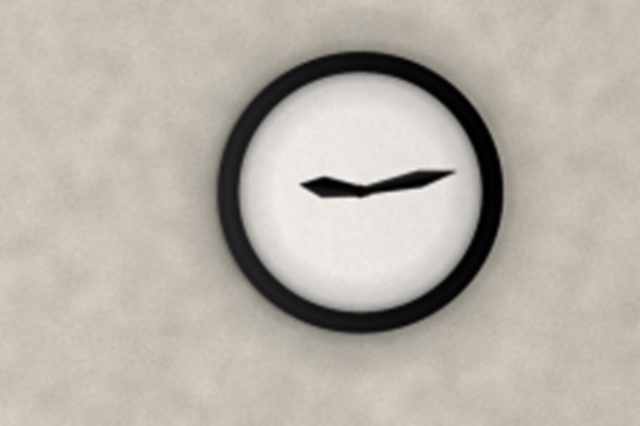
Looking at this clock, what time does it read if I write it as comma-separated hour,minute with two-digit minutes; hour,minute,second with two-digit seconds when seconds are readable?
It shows 9,13
